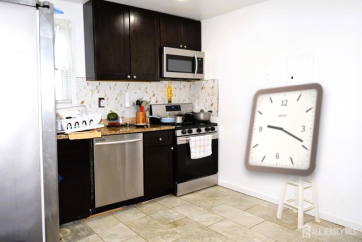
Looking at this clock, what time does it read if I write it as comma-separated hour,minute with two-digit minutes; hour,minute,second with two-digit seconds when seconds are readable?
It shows 9,19
